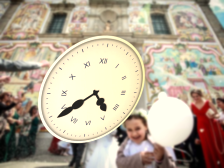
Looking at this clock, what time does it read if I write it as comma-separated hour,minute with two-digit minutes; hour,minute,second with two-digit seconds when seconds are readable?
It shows 4,39
